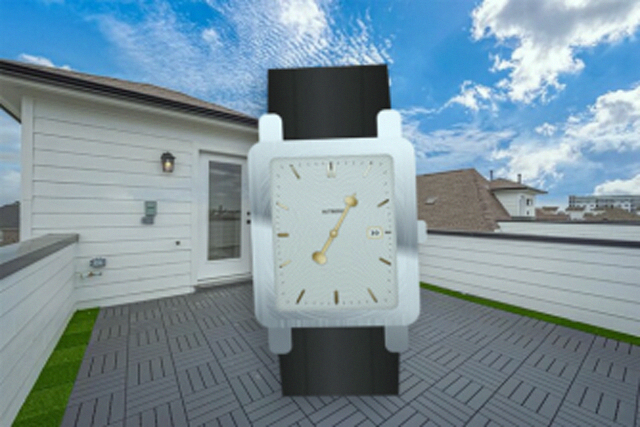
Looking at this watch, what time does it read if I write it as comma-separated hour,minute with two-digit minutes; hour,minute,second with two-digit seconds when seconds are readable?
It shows 7,05
